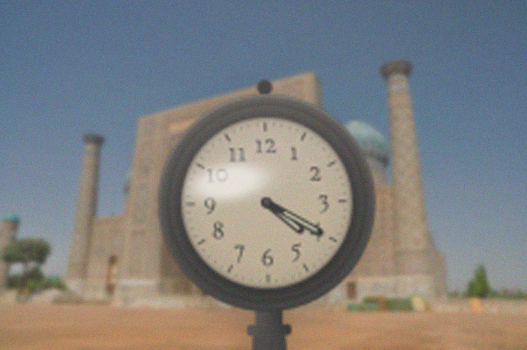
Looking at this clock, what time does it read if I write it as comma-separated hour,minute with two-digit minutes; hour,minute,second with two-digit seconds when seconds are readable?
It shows 4,20
